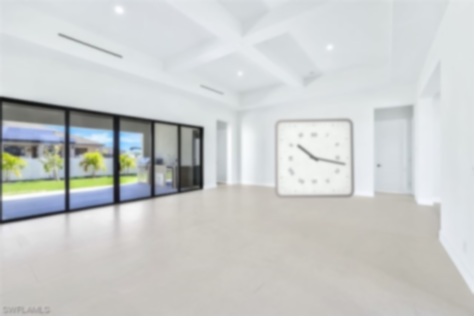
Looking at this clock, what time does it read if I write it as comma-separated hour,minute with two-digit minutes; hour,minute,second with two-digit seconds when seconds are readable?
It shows 10,17
